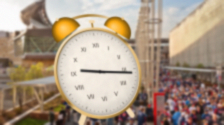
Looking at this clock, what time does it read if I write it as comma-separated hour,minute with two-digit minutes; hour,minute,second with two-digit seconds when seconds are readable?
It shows 9,16
